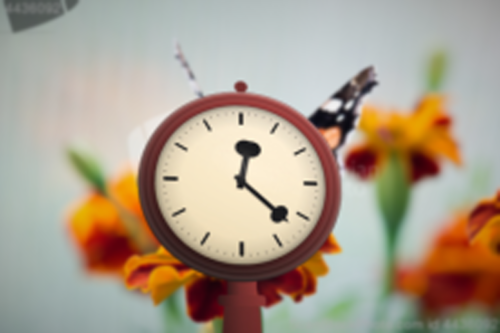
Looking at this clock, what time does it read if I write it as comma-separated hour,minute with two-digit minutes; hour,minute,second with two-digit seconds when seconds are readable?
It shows 12,22
